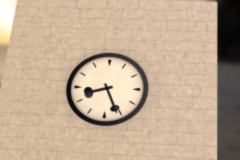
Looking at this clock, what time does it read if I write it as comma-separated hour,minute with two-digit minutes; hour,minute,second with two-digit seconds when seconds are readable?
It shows 8,26
